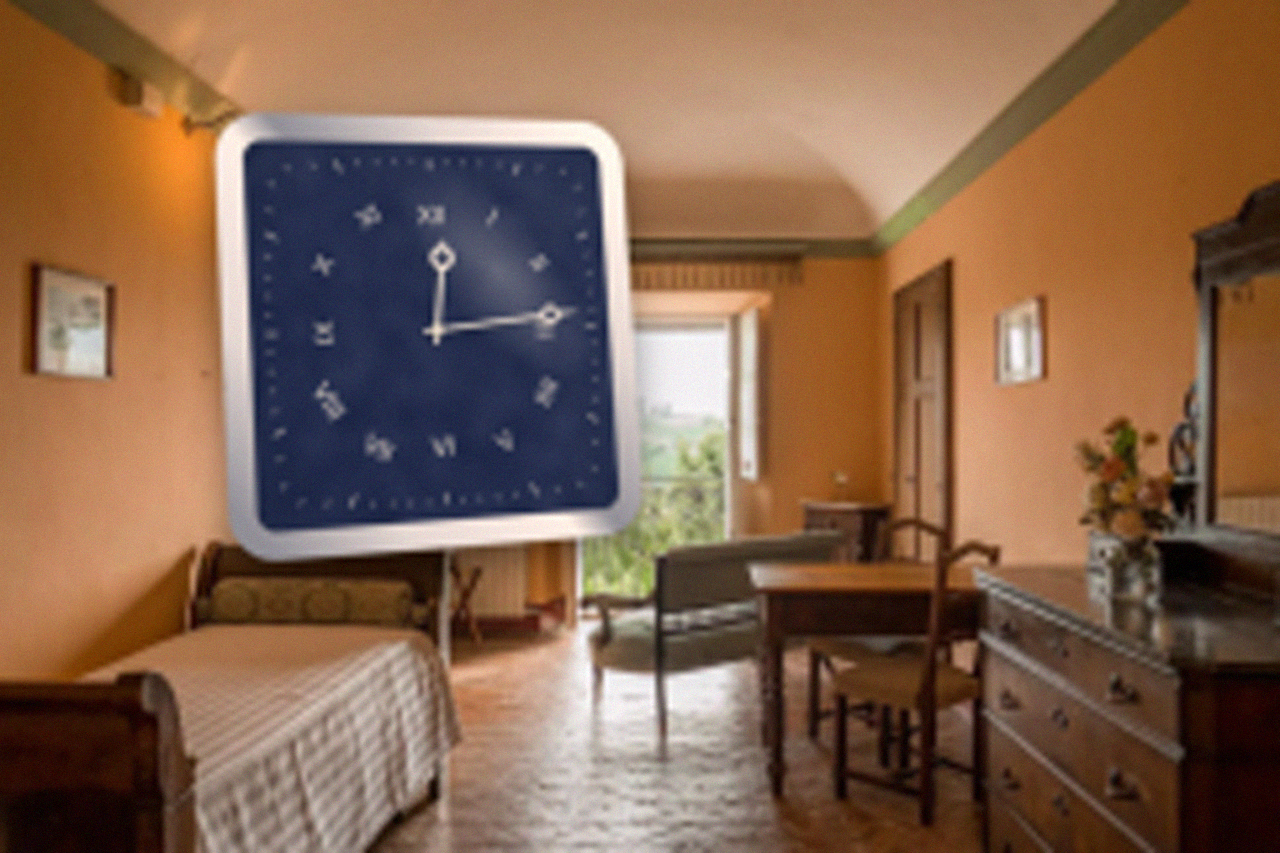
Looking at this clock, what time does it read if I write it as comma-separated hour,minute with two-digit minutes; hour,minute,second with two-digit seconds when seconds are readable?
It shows 12,14
